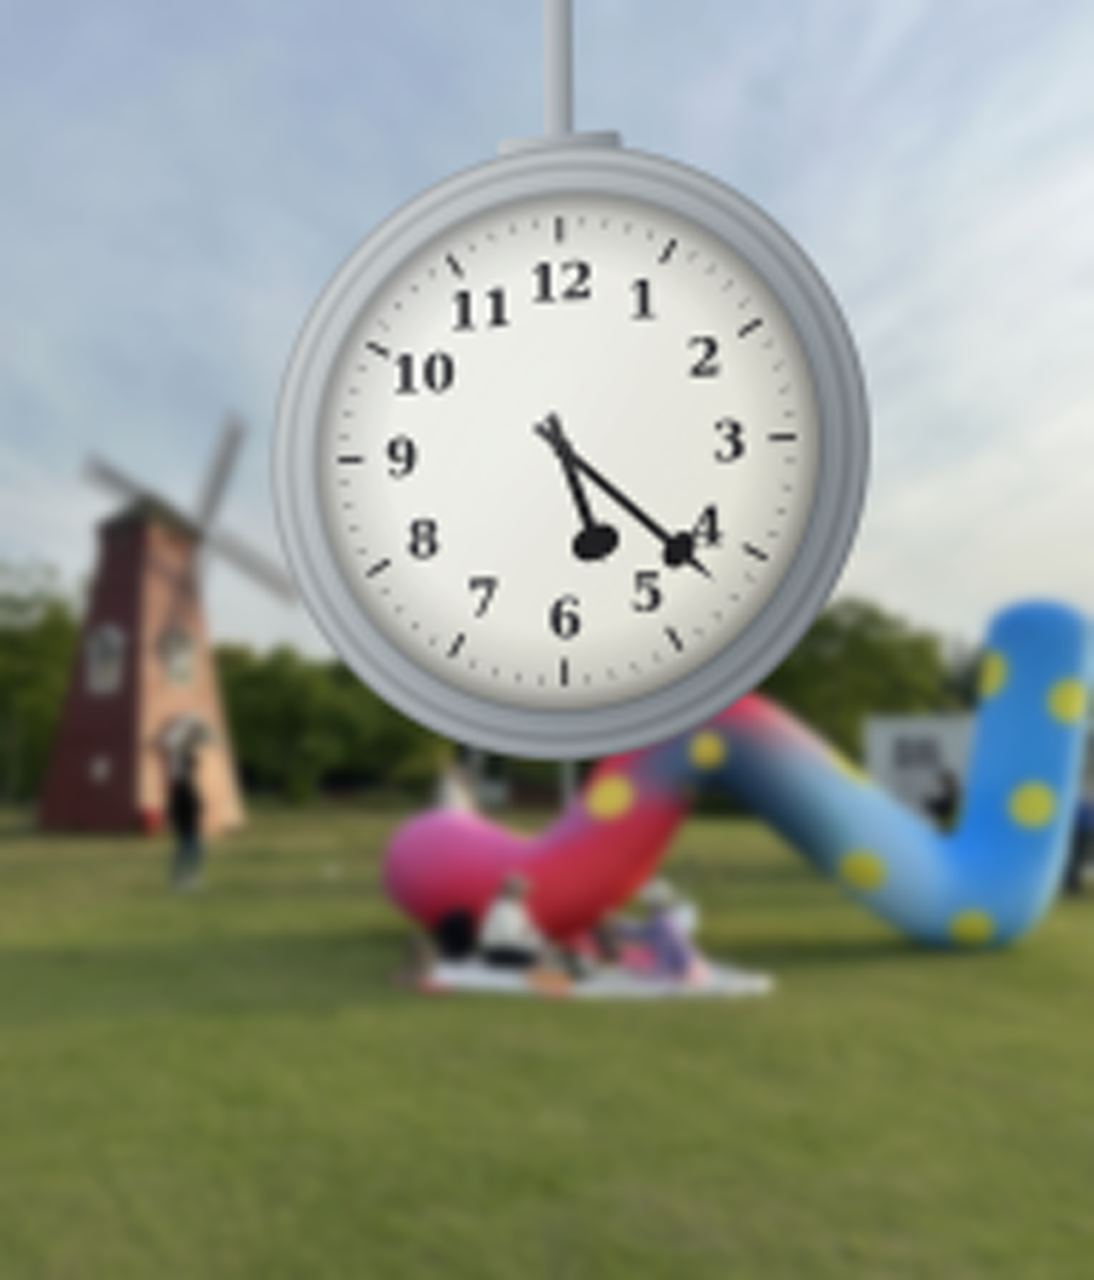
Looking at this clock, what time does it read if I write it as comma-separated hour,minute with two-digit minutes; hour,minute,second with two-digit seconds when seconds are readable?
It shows 5,22
